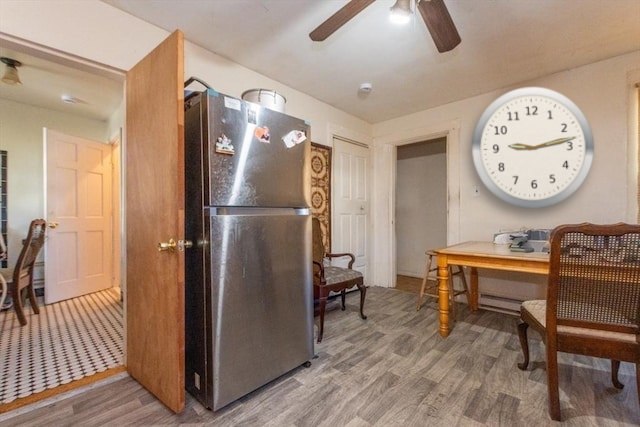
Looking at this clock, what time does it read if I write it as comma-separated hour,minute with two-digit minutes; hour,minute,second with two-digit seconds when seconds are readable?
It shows 9,13
